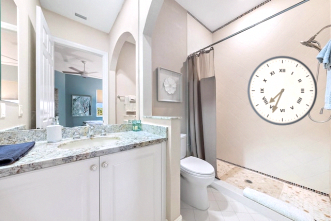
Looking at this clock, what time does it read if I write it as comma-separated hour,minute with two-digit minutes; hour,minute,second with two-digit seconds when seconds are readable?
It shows 7,34
